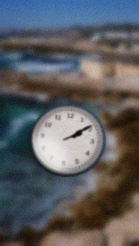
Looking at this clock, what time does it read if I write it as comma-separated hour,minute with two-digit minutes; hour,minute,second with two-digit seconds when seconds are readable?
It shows 2,09
